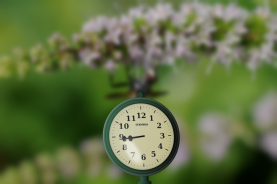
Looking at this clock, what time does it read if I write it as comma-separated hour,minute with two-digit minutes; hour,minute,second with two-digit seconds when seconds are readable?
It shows 8,44
